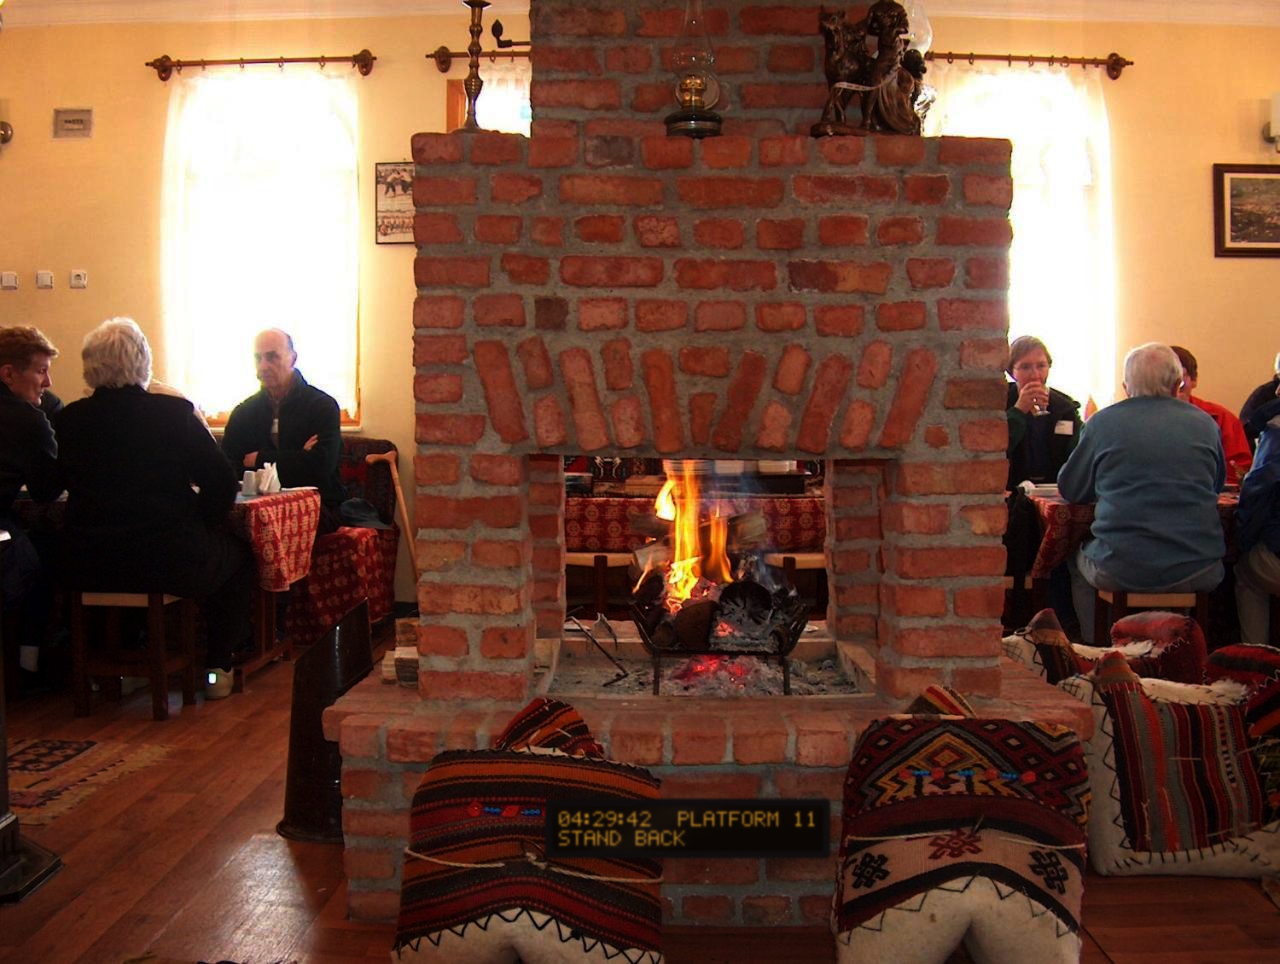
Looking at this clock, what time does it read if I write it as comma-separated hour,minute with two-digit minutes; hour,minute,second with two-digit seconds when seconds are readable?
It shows 4,29,42
